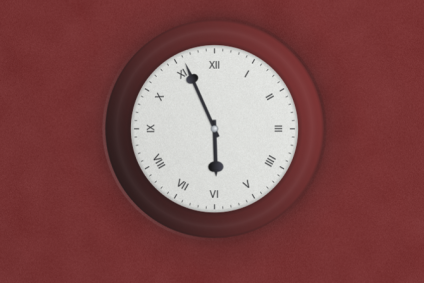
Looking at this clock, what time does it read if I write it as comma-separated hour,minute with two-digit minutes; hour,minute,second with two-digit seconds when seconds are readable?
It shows 5,56
